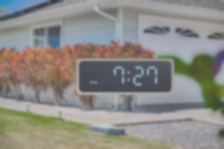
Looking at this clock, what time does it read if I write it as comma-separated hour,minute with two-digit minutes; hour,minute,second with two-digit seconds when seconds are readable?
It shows 7,27
